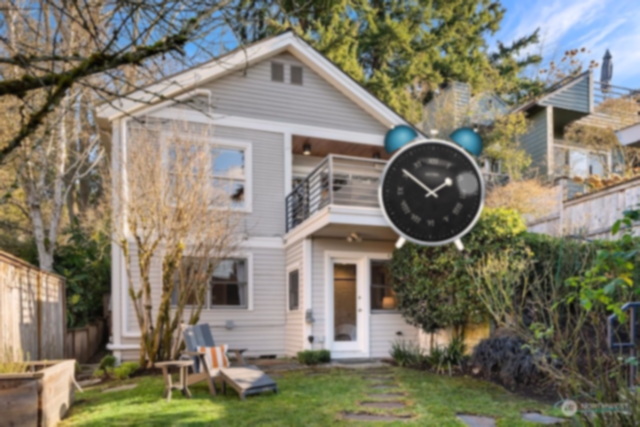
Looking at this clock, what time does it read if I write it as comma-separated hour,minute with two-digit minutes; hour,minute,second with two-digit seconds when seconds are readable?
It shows 1,51
